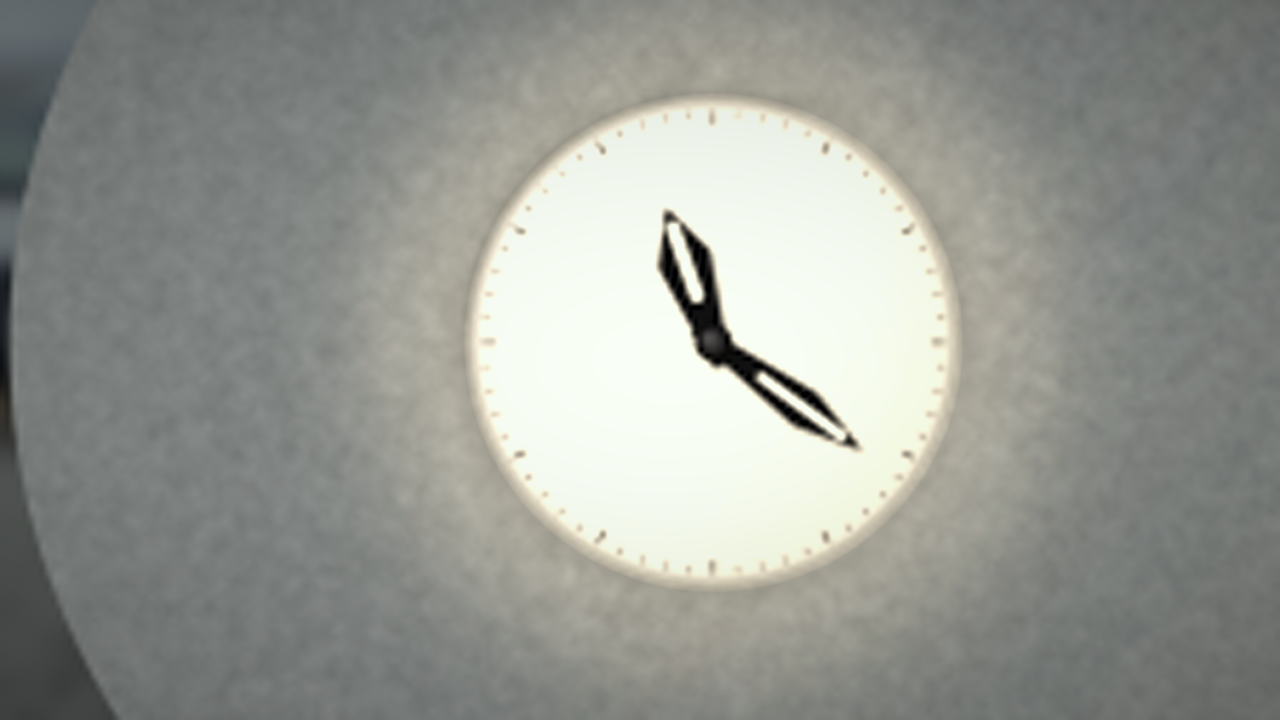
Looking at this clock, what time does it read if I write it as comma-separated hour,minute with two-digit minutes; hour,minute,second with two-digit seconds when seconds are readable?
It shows 11,21
